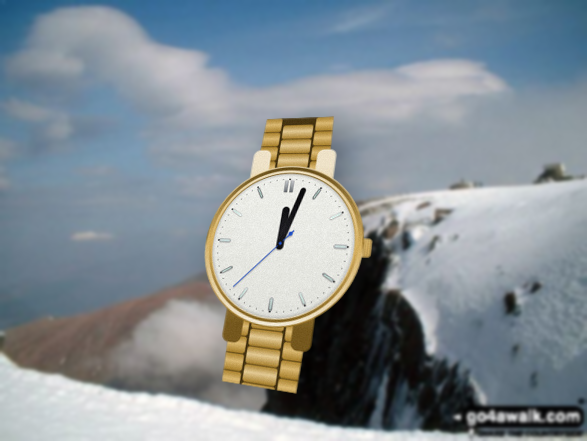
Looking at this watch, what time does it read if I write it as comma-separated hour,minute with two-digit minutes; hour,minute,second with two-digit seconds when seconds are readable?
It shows 12,02,37
